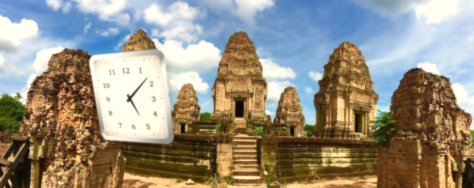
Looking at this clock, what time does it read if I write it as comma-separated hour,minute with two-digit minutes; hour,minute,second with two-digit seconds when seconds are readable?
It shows 5,08
